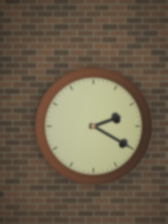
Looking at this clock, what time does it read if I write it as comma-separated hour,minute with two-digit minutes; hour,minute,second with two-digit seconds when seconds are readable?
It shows 2,20
